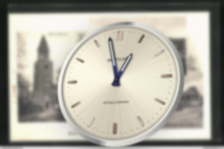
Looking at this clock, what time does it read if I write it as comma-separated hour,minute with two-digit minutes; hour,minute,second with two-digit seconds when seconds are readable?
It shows 12,58
